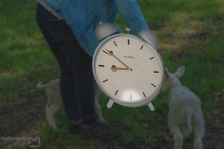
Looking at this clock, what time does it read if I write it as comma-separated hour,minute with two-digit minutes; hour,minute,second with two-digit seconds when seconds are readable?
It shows 8,51
